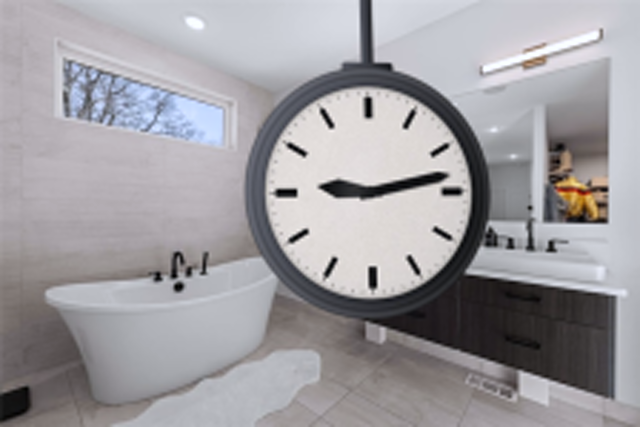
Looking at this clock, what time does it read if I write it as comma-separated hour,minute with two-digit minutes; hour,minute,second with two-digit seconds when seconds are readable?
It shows 9,13
